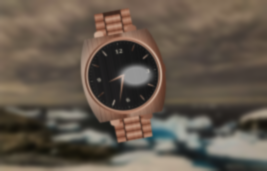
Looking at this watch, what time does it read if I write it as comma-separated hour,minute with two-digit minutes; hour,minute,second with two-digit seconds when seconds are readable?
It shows 8,33
